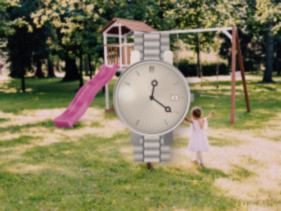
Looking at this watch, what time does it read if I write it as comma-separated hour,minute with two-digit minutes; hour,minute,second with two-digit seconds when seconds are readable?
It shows 12,21
